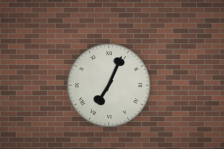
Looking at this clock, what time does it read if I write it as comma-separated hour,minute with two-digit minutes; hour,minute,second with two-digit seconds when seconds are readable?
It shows 7,04
